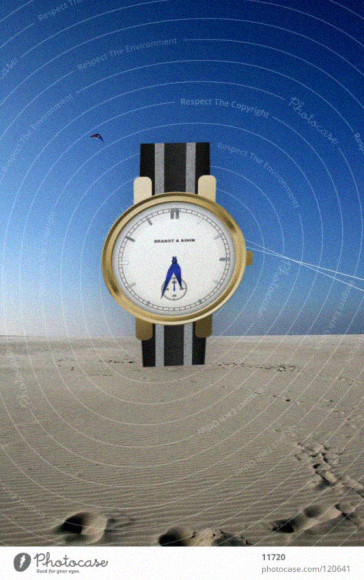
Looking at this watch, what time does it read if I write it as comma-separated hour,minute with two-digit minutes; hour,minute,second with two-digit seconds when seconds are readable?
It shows 5,33
